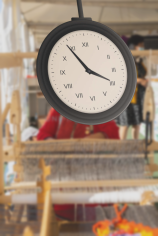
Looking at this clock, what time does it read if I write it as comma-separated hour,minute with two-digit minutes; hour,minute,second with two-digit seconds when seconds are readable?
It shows 3,54
